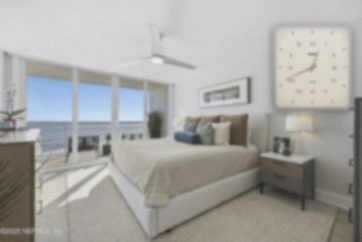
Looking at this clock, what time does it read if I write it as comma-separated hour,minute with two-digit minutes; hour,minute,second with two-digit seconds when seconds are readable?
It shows 12,41
